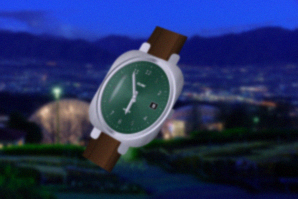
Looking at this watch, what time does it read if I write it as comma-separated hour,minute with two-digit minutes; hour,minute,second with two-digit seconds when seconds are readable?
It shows 5,54
